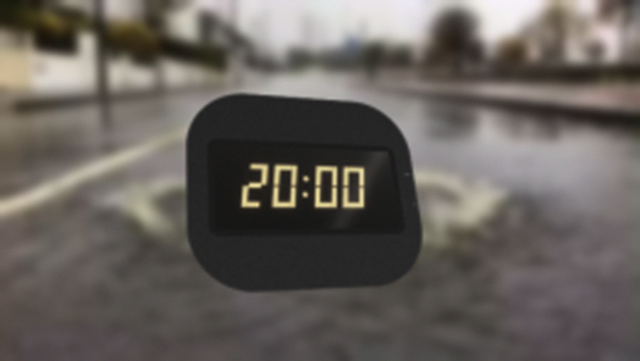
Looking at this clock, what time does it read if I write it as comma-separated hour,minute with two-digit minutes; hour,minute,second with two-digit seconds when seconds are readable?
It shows 20,00
